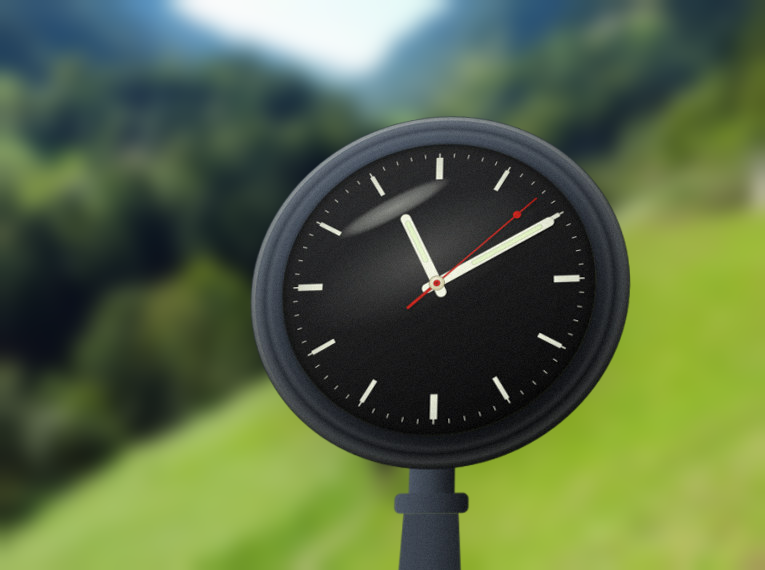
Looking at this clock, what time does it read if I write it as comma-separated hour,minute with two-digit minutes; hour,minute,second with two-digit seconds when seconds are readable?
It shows 11,10,08
